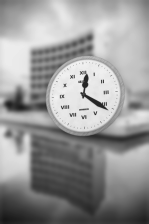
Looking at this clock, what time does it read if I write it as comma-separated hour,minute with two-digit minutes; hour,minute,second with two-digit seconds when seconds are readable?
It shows 12,21
